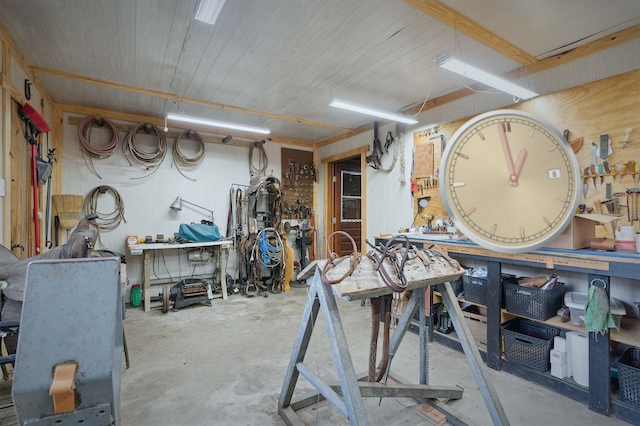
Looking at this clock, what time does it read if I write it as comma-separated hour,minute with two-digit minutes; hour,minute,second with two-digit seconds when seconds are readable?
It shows 12,59
